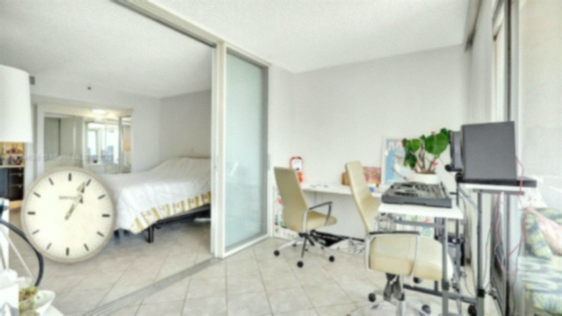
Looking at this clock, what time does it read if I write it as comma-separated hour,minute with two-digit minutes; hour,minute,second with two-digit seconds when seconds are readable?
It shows 1,04
